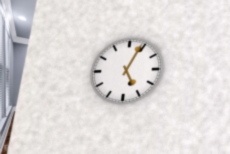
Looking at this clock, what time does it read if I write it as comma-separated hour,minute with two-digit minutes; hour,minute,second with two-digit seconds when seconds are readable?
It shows 5,04
